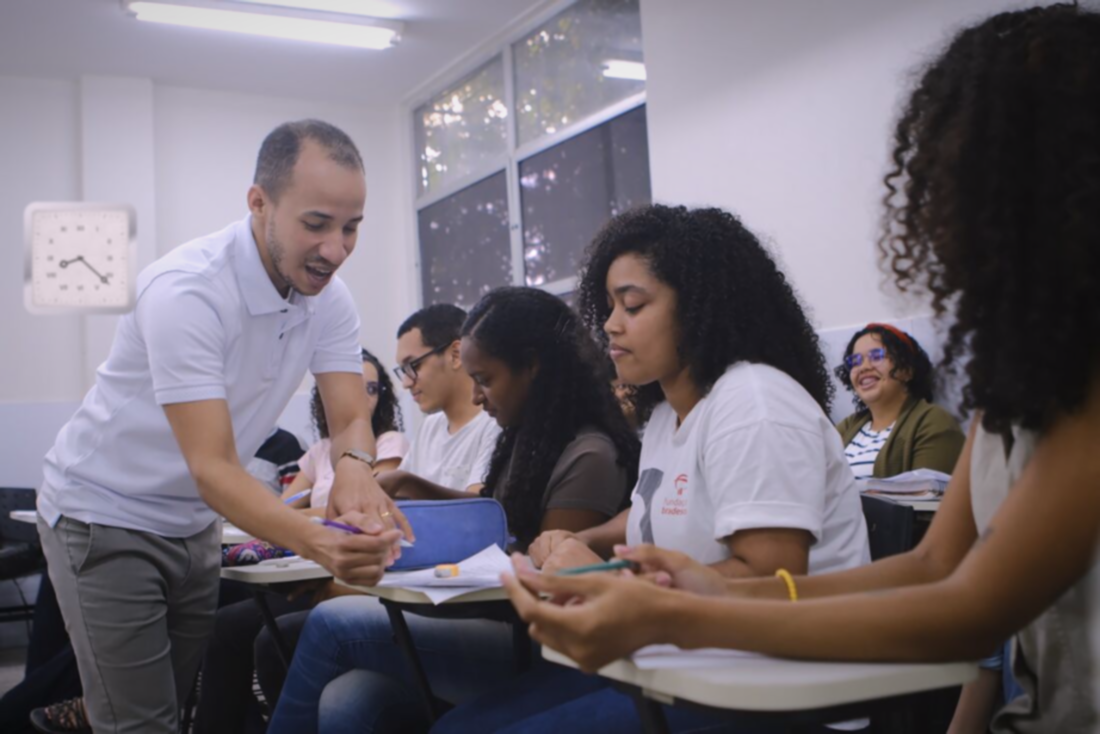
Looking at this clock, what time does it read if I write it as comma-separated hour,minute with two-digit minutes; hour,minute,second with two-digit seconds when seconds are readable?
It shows 8,22
